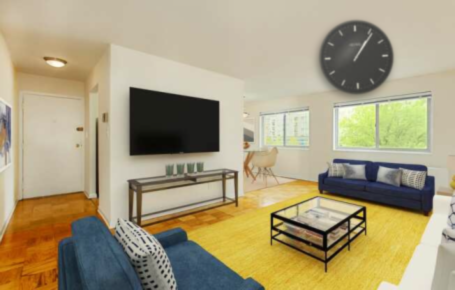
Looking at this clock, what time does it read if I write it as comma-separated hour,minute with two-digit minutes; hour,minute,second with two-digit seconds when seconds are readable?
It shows 1,06
